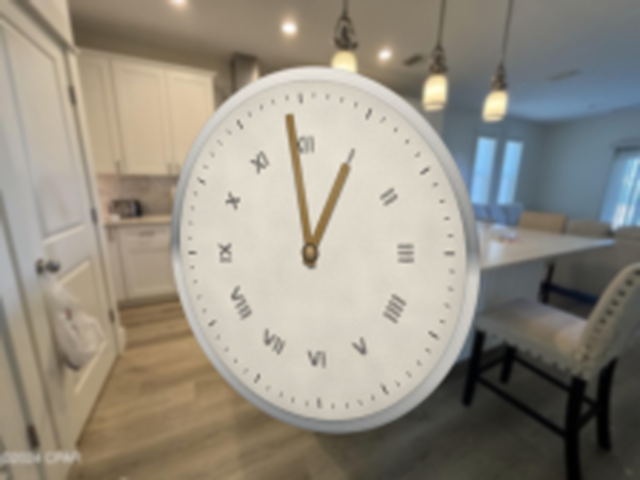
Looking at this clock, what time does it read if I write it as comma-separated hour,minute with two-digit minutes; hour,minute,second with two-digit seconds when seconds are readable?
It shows 12,59
